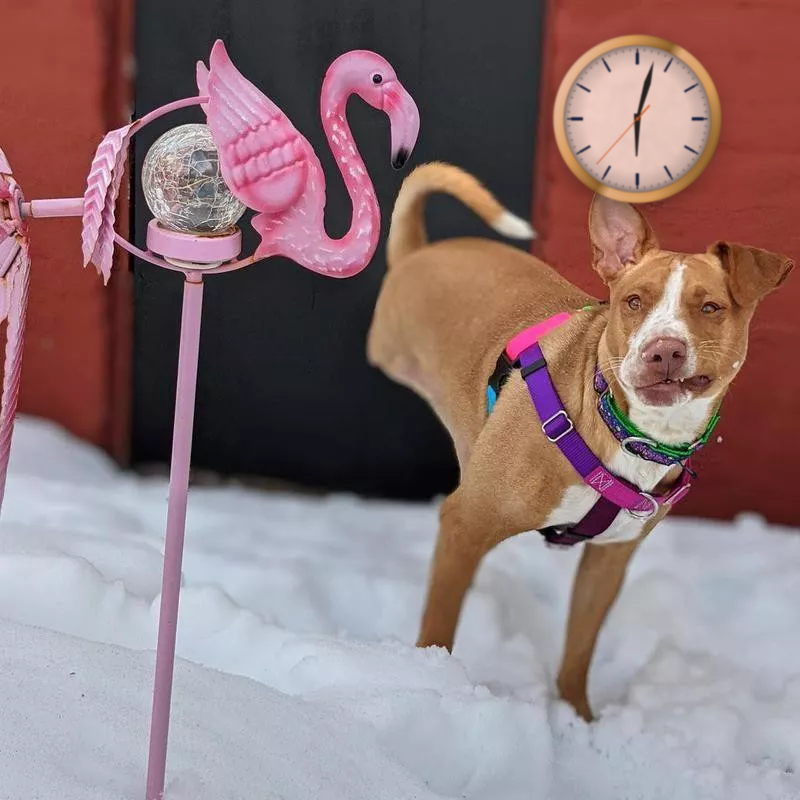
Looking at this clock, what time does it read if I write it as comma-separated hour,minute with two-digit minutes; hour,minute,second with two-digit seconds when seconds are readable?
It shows 6,02,37
